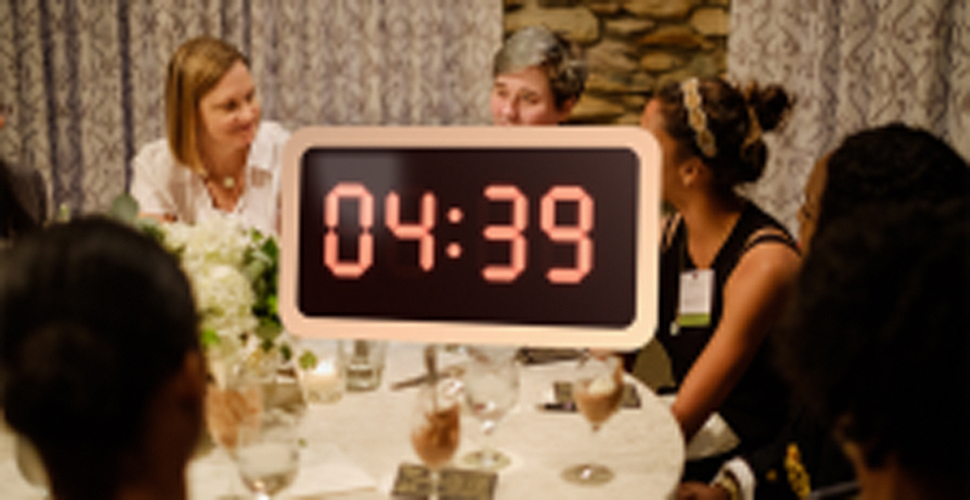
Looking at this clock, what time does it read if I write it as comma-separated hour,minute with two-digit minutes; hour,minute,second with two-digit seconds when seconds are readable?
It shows 4,39
